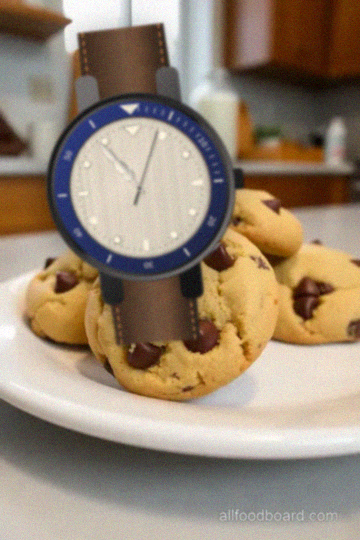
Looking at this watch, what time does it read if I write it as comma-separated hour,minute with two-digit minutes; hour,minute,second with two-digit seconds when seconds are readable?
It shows 10,54,04
